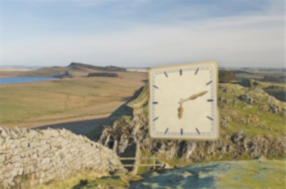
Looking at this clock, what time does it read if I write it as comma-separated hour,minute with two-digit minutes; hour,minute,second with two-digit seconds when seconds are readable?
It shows 6,12
